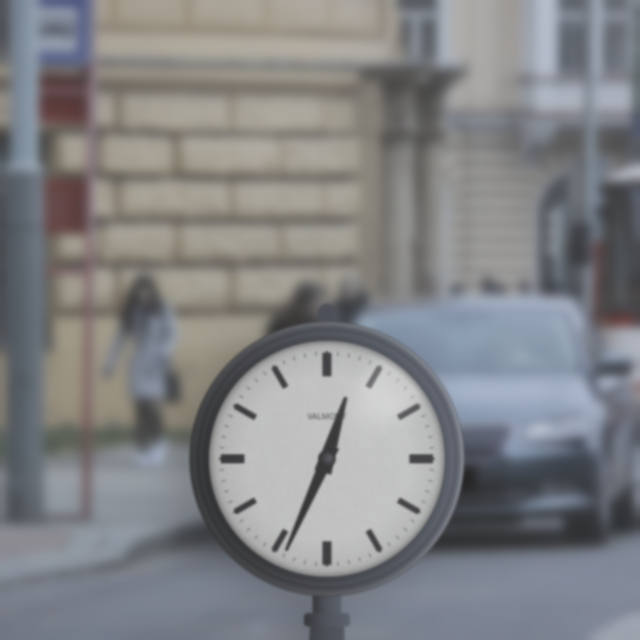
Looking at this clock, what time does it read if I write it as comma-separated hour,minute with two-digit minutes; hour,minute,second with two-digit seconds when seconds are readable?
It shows 12,34
